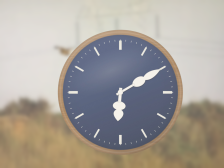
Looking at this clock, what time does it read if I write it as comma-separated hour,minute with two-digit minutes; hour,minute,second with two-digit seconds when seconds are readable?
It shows 6,10
